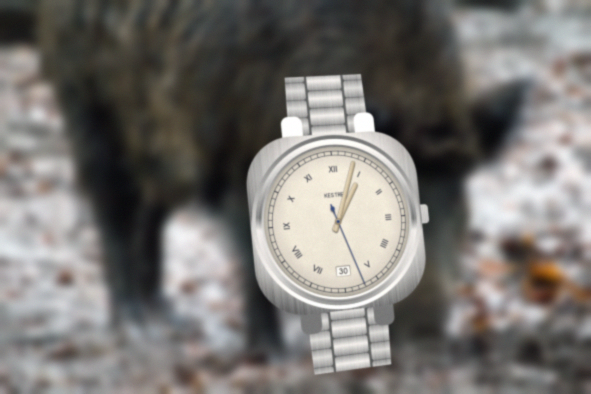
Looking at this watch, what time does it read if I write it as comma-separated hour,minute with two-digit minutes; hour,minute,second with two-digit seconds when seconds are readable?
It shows 1,03,27
